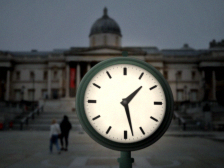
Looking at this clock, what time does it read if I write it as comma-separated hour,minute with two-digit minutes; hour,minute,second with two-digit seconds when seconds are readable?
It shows 1,28
